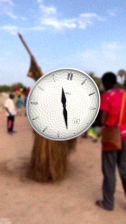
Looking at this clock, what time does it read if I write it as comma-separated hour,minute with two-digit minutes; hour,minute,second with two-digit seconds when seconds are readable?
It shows 11,27
